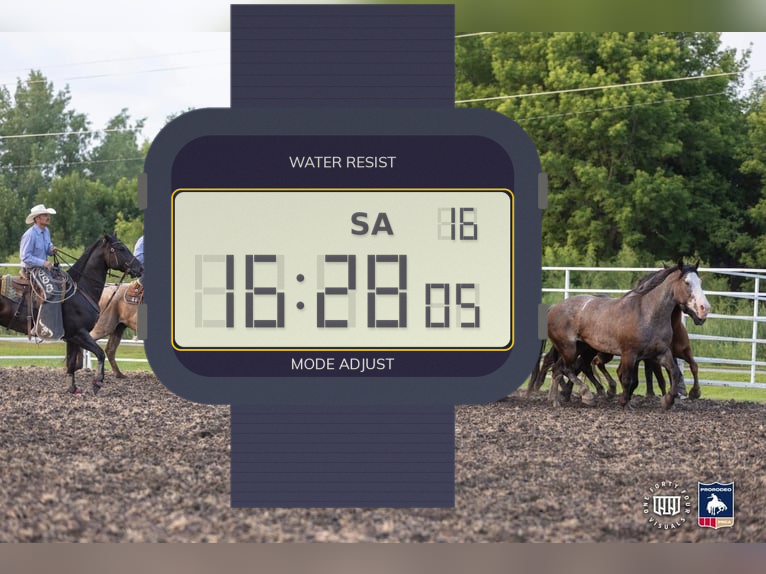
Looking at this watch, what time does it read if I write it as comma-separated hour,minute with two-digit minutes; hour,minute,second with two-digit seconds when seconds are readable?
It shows 16,28,05
